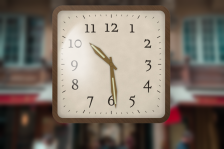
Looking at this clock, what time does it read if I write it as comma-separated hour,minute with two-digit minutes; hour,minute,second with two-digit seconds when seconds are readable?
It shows 10,29
